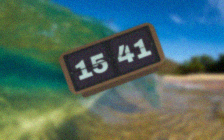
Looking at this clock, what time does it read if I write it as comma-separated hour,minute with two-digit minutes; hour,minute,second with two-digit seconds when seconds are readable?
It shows 15,41
